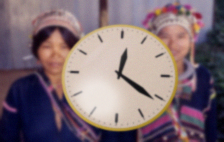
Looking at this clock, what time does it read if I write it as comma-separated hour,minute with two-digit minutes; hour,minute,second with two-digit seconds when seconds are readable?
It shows 12,21
